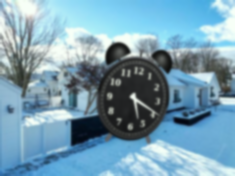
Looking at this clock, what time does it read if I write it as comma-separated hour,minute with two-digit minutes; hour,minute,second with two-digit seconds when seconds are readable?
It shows 5,19
